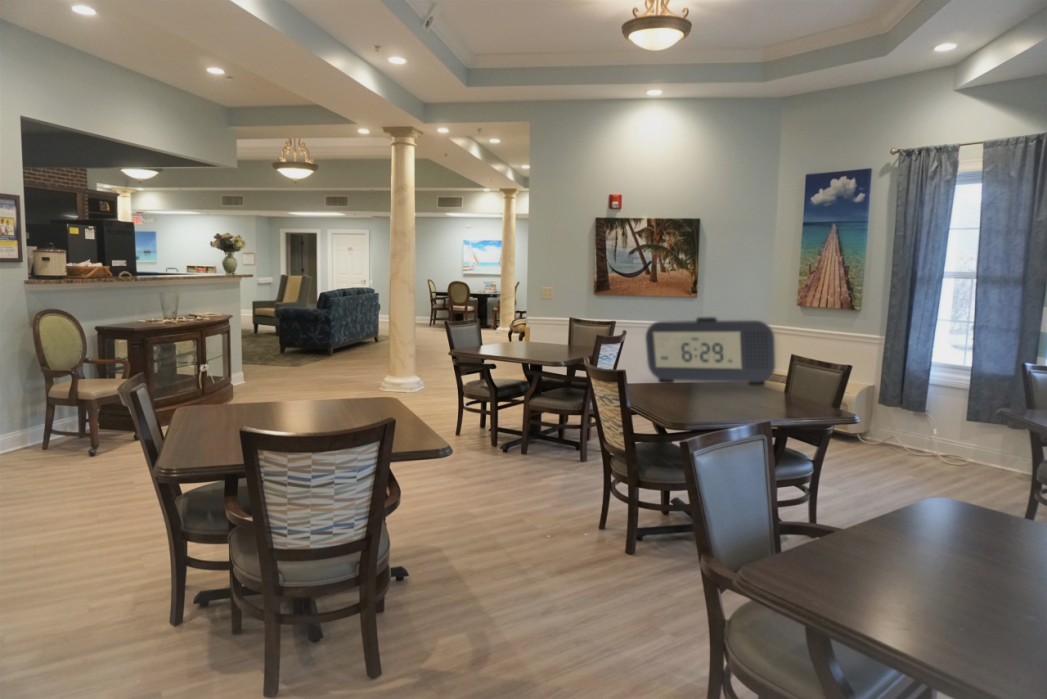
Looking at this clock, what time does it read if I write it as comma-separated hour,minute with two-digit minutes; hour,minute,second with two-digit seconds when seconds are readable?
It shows 6,29
